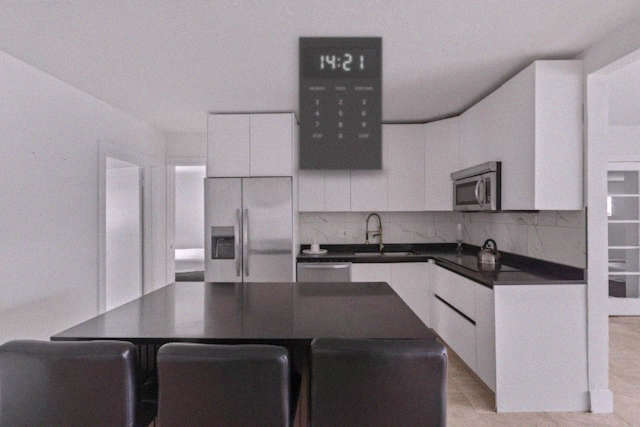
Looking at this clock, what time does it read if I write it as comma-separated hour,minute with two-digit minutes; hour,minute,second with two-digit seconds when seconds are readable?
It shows 14,21
